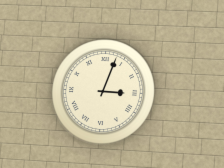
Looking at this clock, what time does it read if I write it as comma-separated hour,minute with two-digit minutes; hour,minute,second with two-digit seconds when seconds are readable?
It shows 3,03
